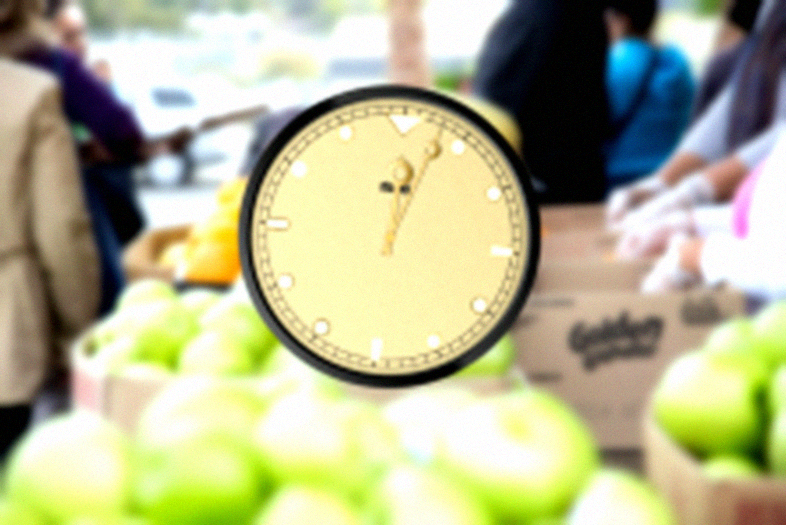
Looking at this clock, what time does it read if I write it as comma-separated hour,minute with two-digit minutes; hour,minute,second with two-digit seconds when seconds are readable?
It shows 12,03
